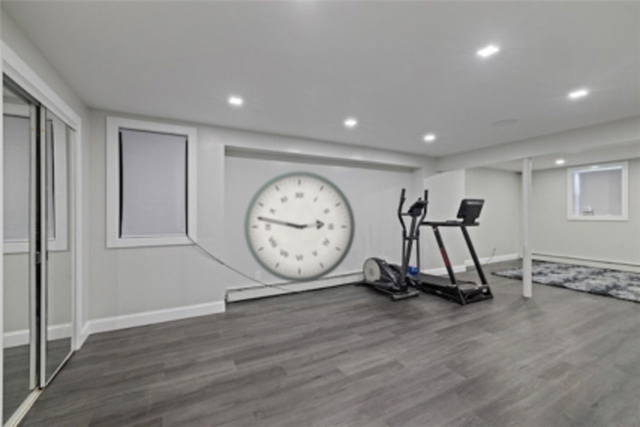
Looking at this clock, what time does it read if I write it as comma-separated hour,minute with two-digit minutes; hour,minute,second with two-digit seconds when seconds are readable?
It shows 2,47
